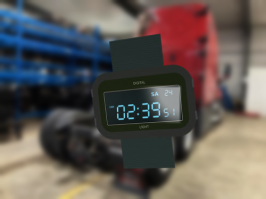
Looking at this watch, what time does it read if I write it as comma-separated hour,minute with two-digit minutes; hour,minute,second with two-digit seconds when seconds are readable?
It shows 2,39,51
